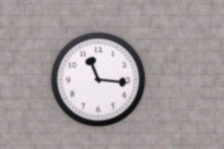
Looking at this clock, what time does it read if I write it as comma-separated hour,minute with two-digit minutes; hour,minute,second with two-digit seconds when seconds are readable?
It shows 11,16
